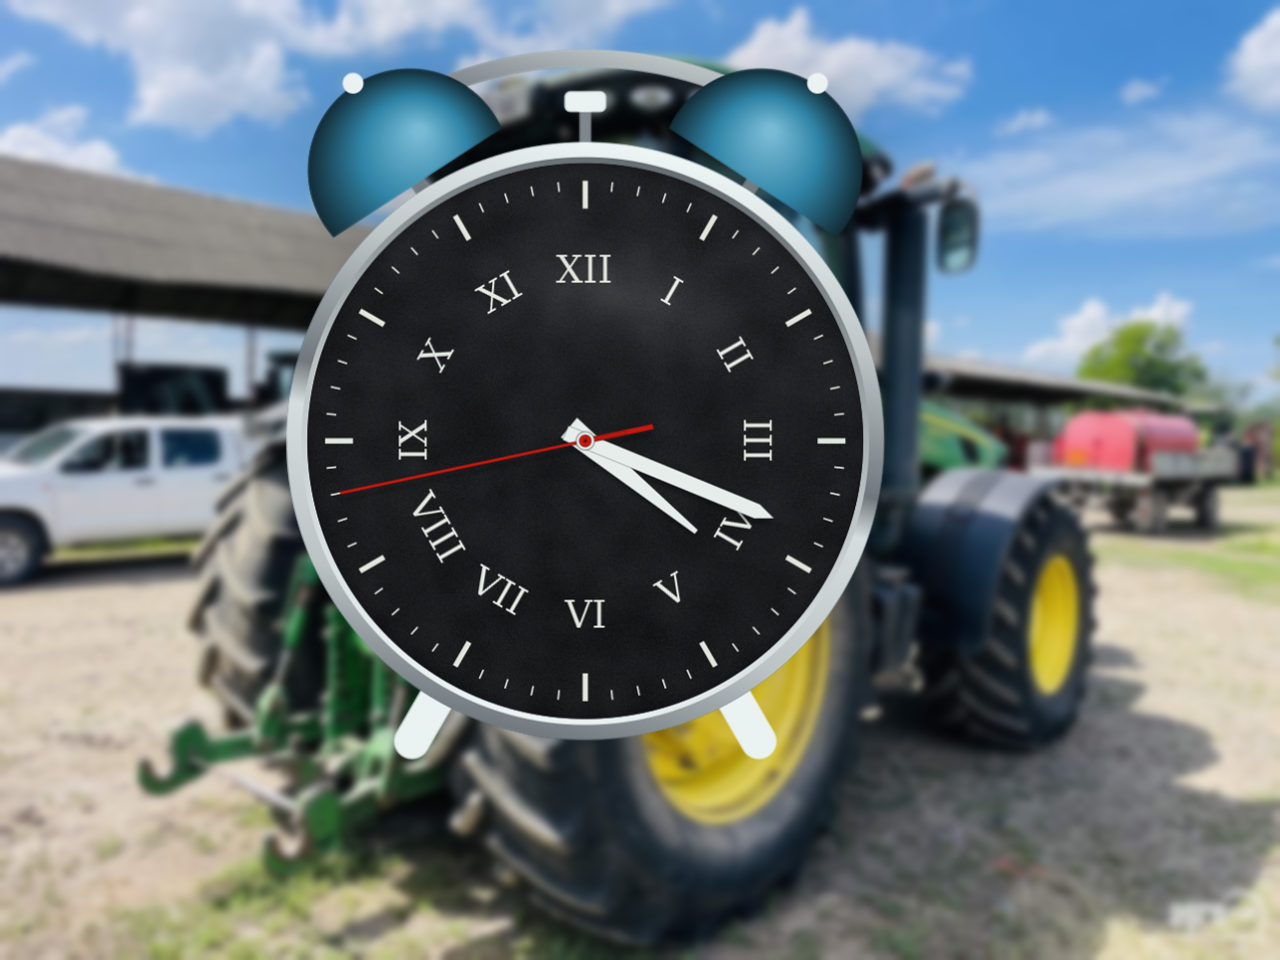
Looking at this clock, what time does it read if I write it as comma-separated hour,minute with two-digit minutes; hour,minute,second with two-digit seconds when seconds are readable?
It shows 4,18,43
